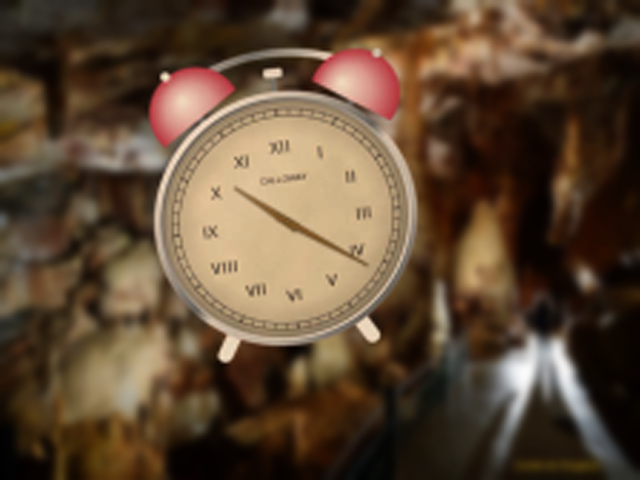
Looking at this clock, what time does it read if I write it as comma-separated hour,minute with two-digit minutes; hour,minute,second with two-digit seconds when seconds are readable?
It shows 10,21
